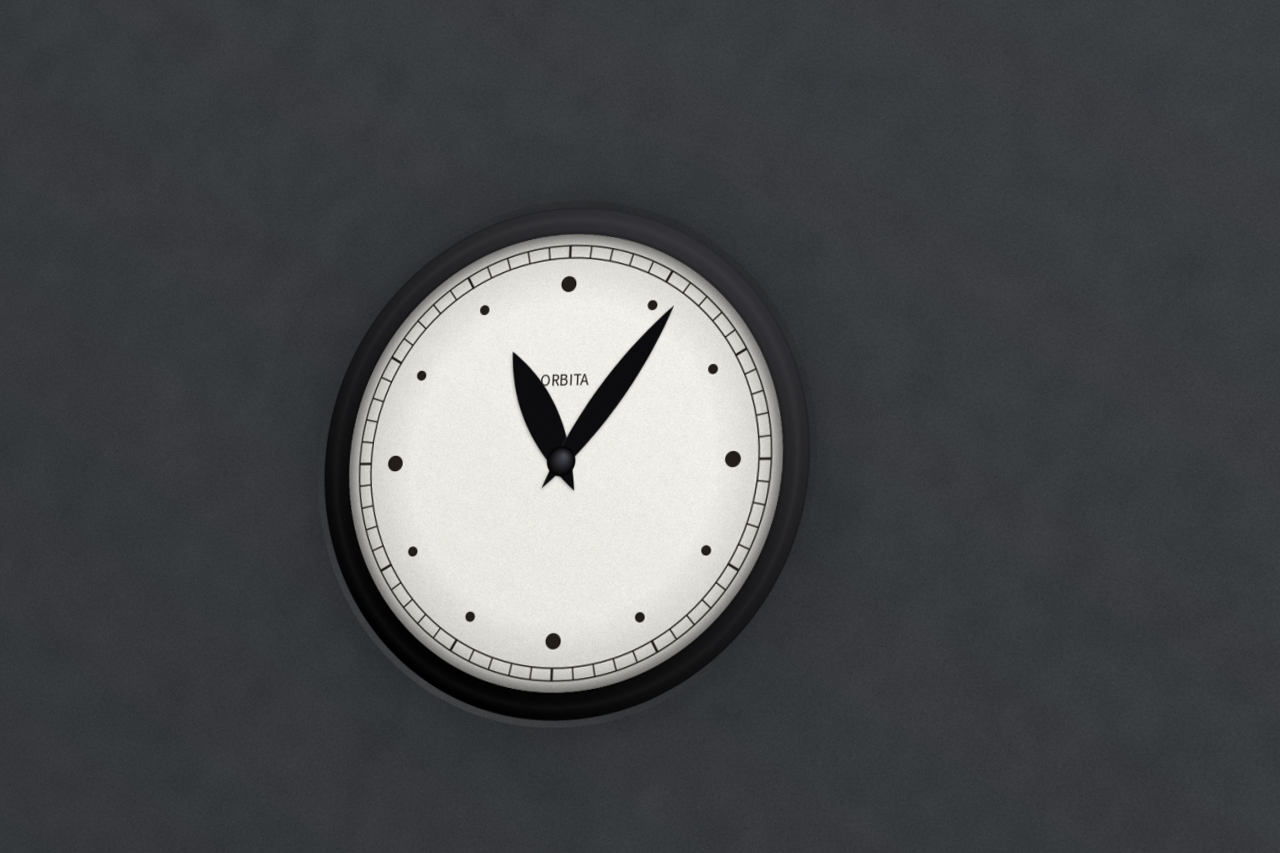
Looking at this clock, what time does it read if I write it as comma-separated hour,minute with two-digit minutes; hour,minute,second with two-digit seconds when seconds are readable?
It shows 11,06
